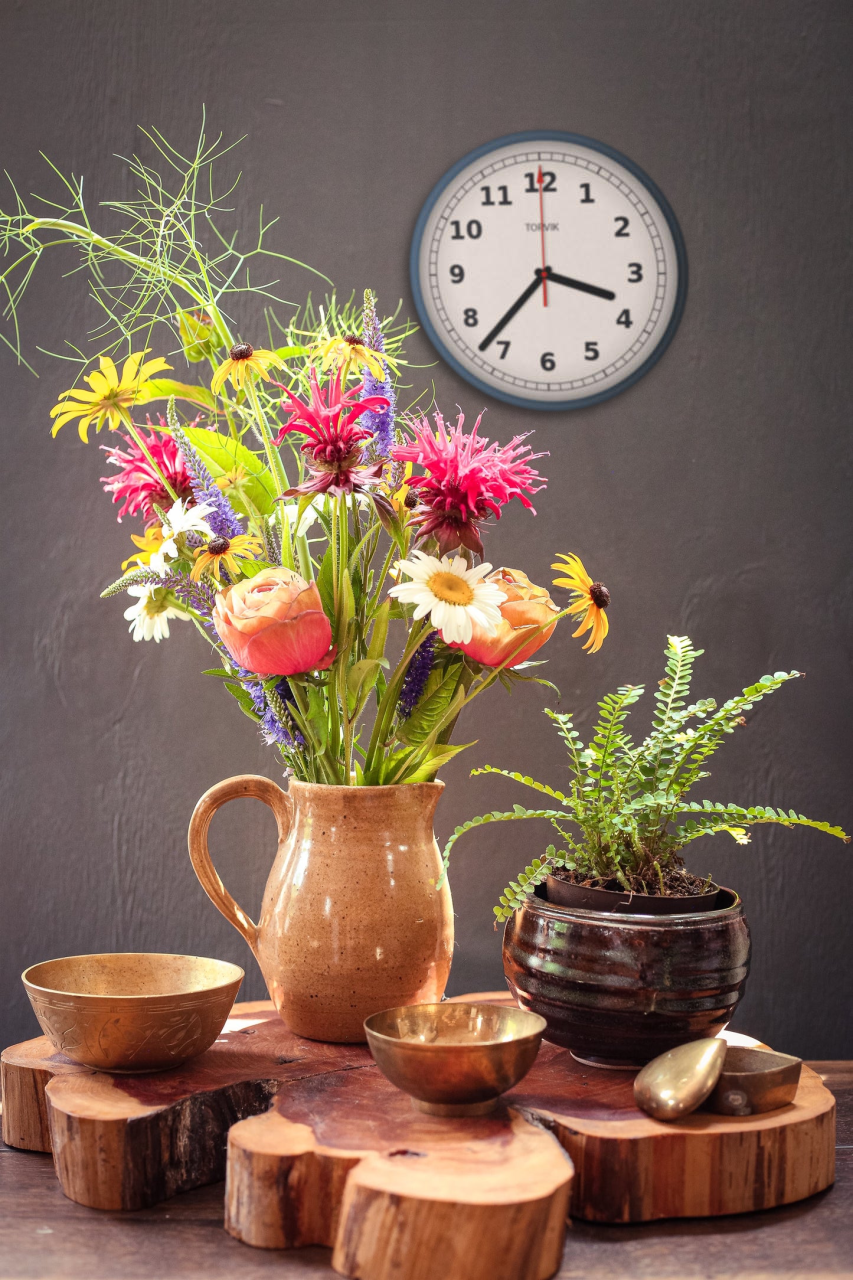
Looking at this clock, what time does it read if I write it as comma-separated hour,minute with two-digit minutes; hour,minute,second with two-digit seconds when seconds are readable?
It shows 3,37,00
